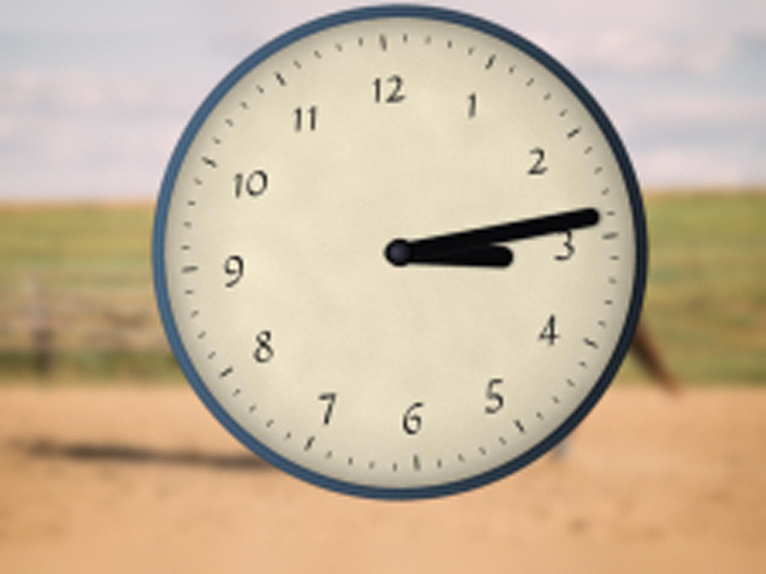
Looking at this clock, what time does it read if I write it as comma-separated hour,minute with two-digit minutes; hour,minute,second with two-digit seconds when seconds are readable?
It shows 3,14
